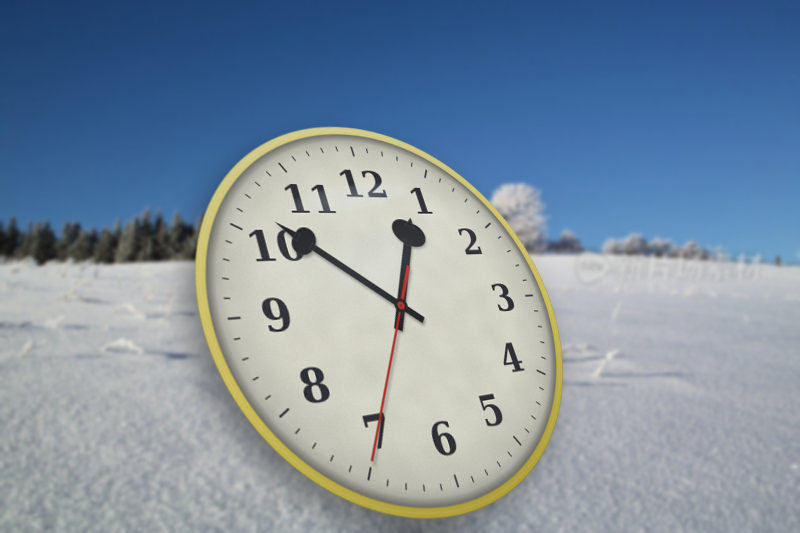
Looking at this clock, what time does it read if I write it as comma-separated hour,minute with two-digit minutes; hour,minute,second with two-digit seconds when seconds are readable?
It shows 12,51,35
